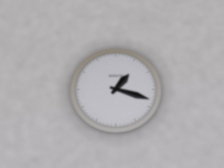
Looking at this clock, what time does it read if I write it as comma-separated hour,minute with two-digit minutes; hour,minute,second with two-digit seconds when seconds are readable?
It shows 1,18
